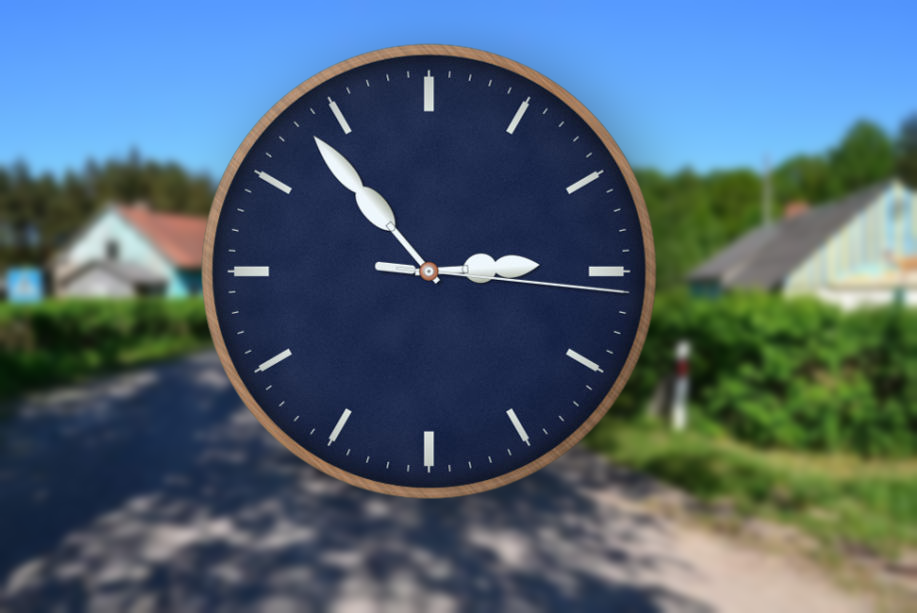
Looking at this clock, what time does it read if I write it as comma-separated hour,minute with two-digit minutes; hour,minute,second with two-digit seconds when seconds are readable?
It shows 2,53,16
